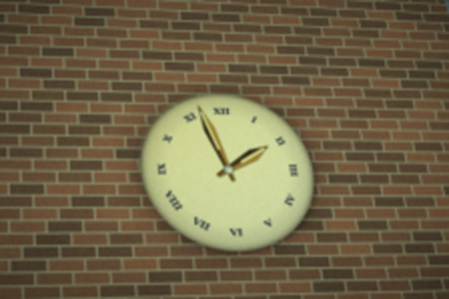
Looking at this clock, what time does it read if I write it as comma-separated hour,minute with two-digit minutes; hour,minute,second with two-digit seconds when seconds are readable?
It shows 1,57
